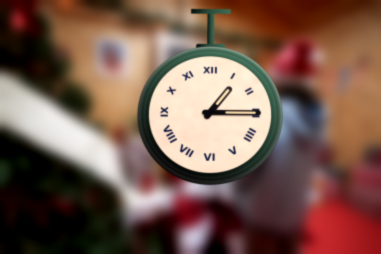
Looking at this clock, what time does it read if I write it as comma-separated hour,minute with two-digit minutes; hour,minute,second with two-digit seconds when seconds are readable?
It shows 1,15
